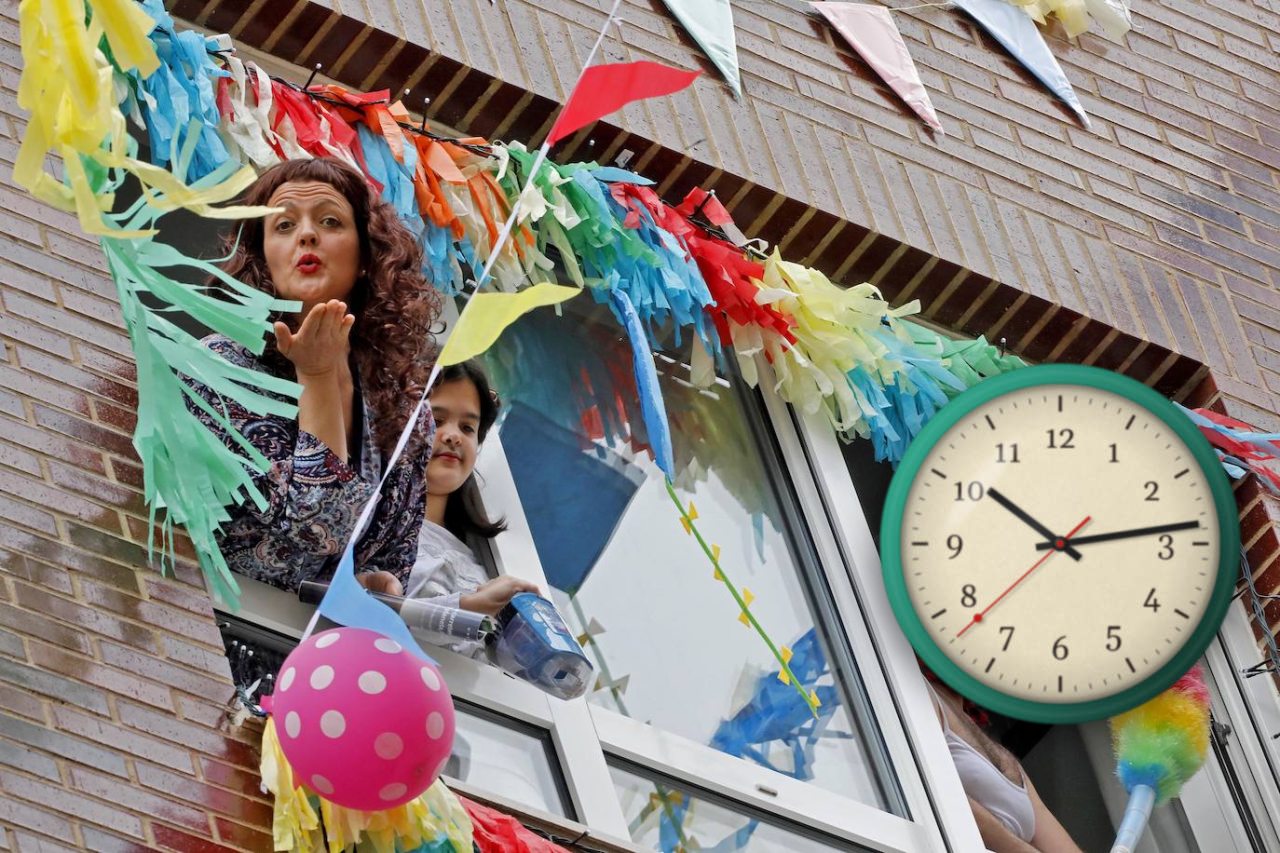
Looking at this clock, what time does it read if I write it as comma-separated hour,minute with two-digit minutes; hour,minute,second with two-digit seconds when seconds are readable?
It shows 10,13,38
